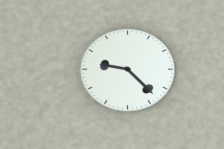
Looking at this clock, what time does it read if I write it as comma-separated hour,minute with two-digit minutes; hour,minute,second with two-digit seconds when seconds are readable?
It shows 9,23
